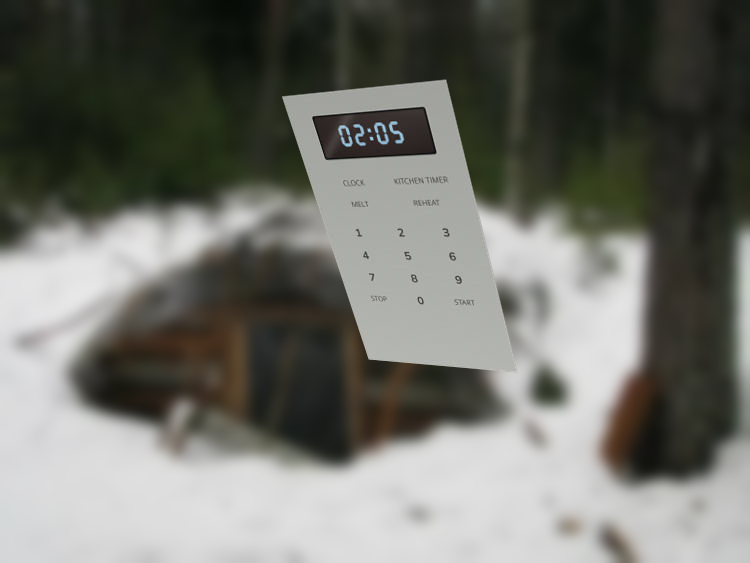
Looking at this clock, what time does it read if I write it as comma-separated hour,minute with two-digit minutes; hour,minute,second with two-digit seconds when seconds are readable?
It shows 2,05
